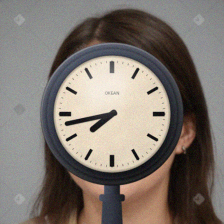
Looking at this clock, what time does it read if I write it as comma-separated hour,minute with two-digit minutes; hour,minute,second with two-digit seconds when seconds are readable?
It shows 7,43
